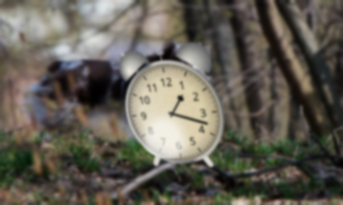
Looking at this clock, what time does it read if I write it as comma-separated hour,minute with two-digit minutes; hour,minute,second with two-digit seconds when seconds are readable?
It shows 1,18
